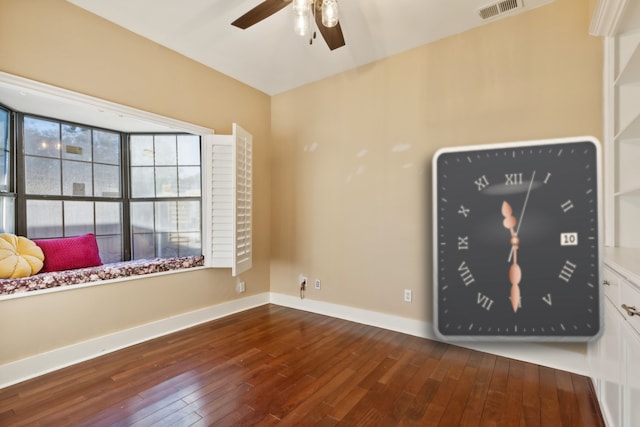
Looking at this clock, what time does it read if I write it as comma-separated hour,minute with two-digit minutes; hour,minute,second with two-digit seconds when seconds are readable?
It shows 11,30,03
